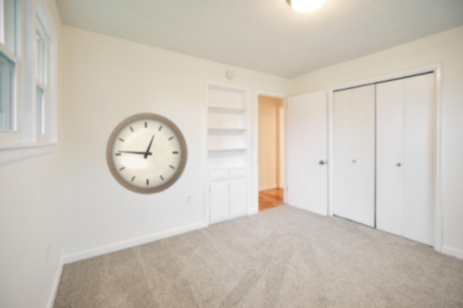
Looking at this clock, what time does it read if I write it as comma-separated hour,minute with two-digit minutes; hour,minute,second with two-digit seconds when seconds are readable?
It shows 12,46
